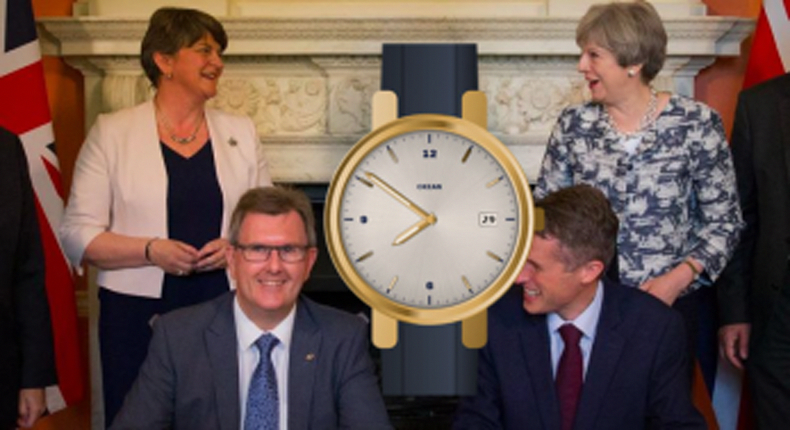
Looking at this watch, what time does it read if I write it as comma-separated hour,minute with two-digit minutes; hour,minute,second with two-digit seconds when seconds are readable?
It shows 7,51
